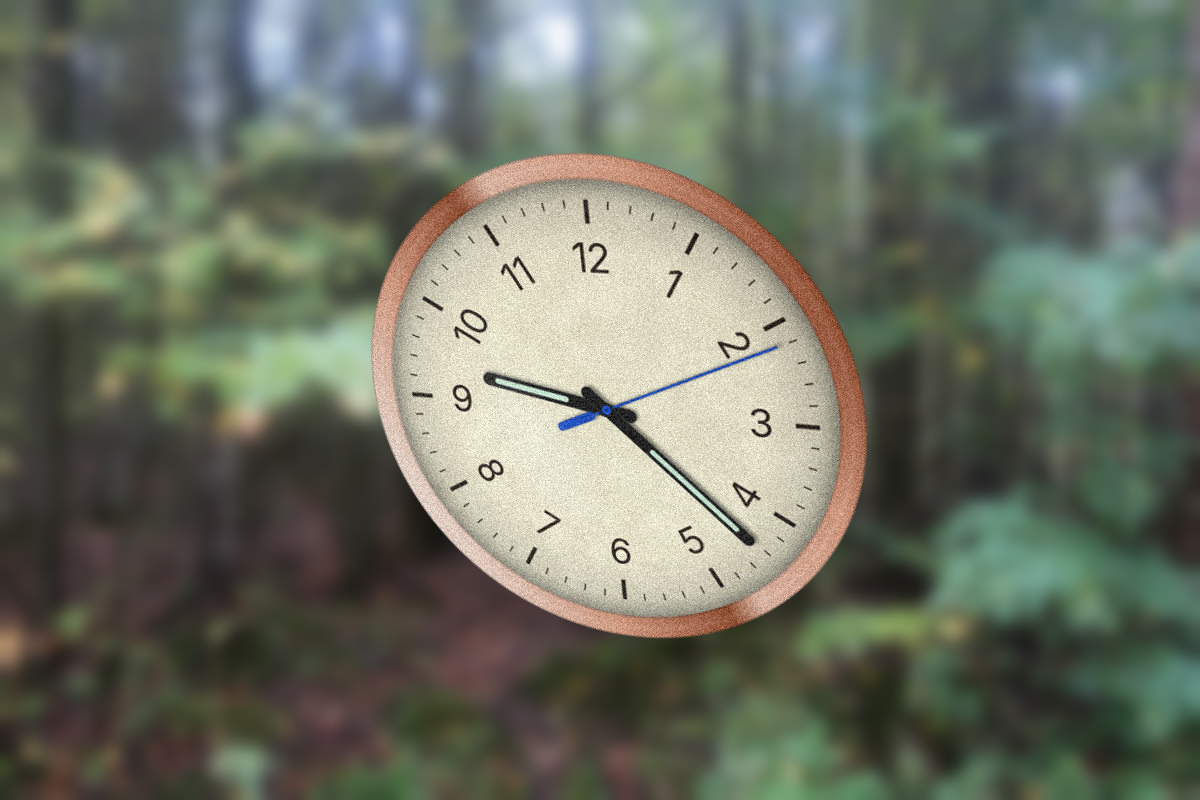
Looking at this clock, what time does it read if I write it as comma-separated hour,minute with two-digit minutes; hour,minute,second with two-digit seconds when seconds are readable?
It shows 9,22,11
